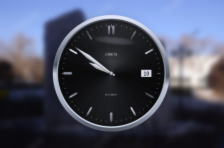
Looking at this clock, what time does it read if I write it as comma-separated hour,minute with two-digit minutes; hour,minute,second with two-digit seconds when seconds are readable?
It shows 9,51
